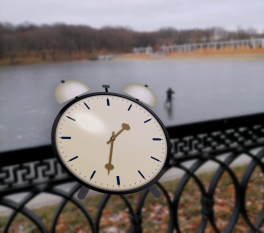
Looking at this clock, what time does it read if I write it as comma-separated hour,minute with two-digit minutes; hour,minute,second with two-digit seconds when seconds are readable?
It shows 1,32
